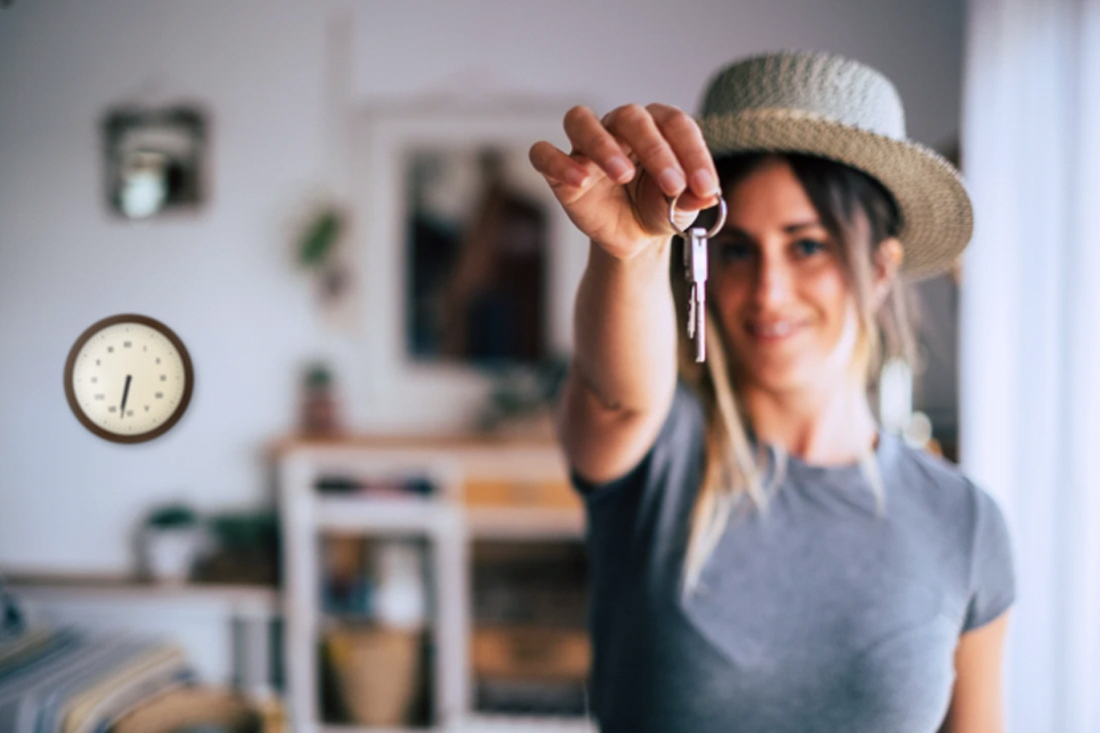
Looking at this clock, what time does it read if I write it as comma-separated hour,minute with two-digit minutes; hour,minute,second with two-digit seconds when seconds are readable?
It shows 6,32
